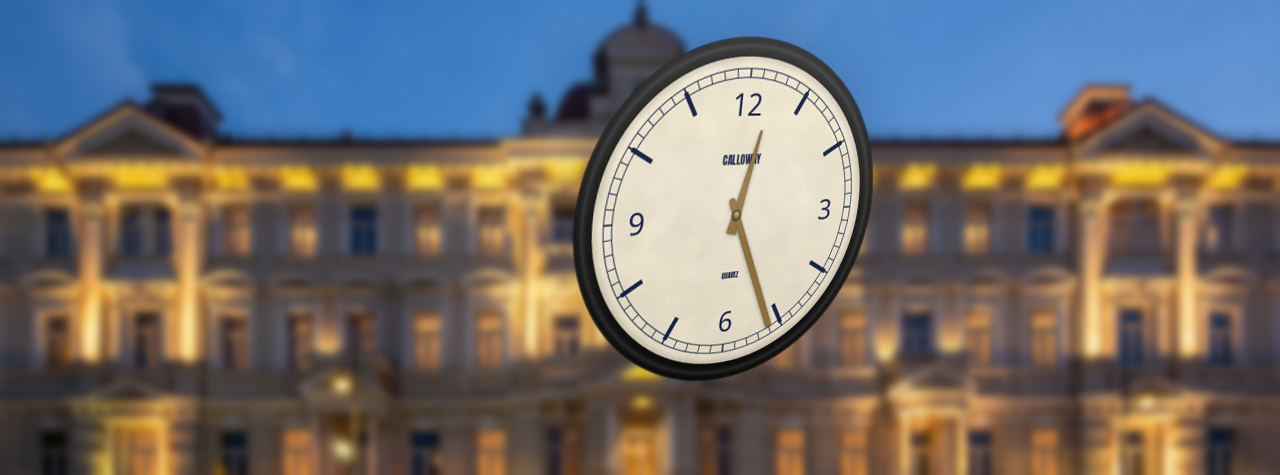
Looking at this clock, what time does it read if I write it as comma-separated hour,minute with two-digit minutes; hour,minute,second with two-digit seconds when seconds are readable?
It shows 12,26
